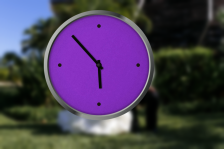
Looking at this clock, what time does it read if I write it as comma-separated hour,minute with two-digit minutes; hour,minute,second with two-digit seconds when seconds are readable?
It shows 5,53
